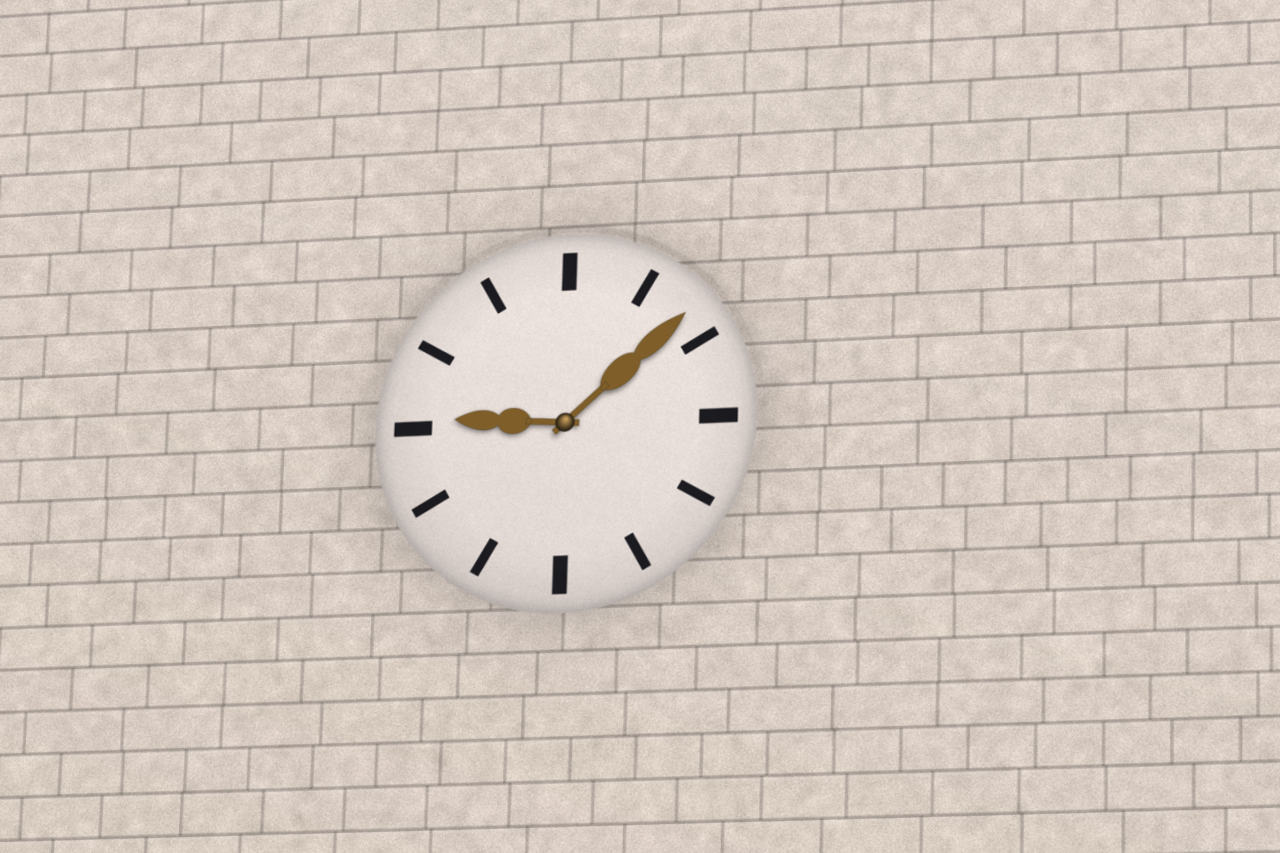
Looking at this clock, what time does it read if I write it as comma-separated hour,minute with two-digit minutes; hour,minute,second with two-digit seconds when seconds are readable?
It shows 9,08
